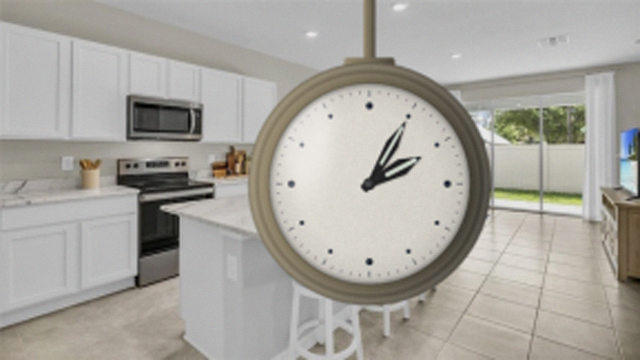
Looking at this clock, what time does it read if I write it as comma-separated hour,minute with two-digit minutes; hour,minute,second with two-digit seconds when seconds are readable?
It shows 2,05
